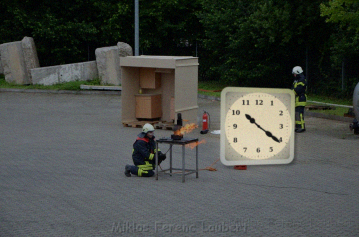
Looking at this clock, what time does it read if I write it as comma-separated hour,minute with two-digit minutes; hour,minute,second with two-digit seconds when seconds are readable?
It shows 10,21
